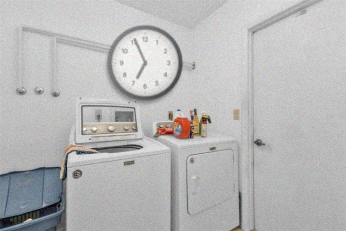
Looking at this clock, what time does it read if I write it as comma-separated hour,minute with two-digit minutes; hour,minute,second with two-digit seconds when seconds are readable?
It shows 6,56
